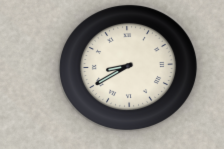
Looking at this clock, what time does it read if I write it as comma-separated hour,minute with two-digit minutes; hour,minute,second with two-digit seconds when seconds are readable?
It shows 8,40
